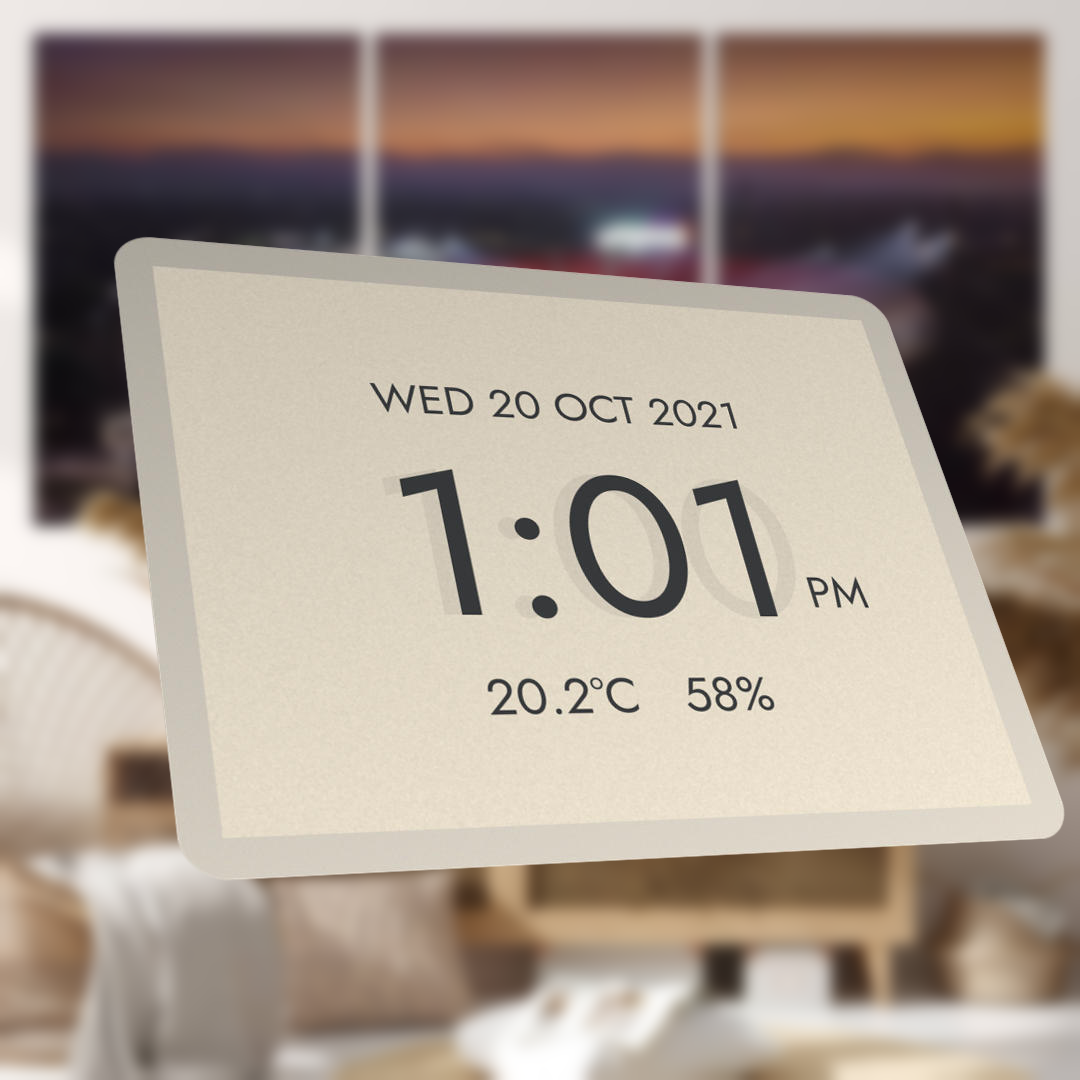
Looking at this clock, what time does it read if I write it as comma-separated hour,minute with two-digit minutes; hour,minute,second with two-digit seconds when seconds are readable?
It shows 1,01
